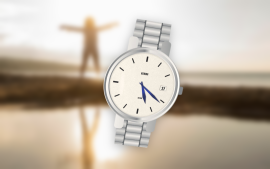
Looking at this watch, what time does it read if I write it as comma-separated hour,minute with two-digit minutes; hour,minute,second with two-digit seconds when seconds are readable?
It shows 5,21
